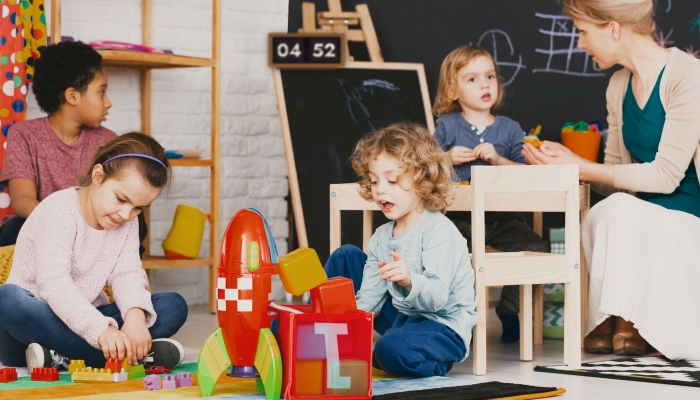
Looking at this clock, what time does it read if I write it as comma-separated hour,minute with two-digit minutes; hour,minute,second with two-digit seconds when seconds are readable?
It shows 4,52
